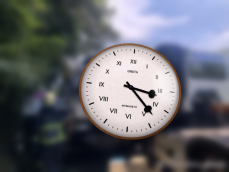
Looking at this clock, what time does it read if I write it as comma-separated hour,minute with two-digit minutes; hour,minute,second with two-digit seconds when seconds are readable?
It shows 3,23
